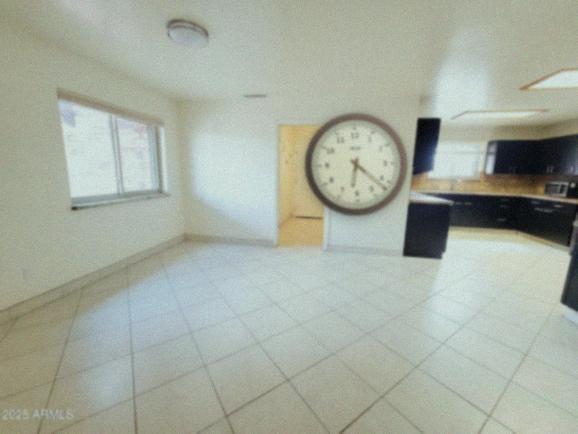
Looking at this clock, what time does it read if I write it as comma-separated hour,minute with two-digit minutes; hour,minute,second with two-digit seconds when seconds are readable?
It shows 6,22
